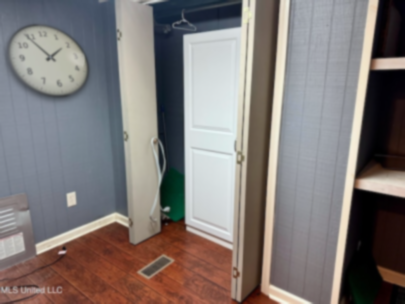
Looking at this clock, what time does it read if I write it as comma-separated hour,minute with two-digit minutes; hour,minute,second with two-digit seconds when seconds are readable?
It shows 1,54
